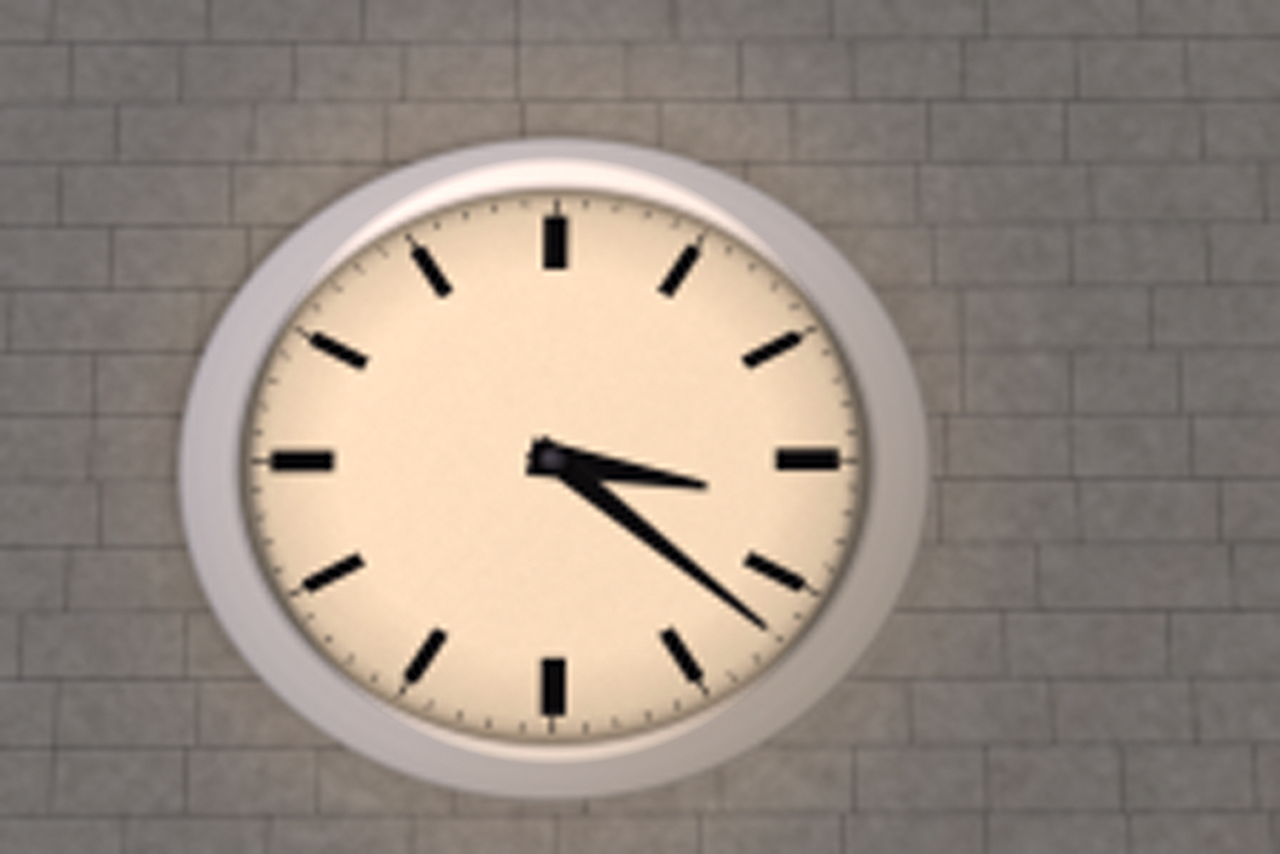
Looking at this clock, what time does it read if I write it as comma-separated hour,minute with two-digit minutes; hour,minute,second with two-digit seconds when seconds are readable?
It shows 3,22
